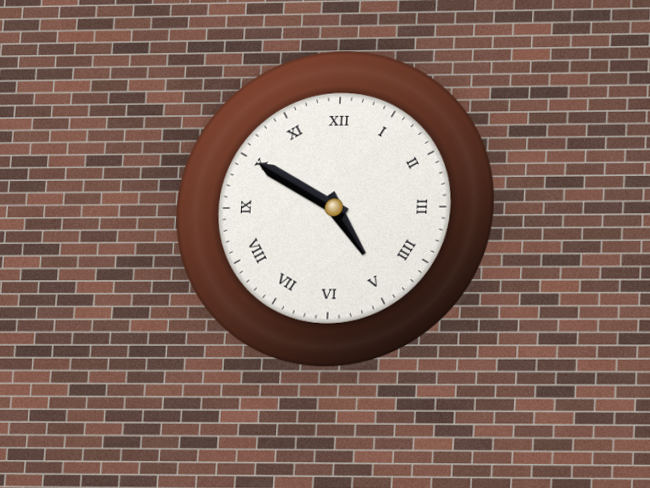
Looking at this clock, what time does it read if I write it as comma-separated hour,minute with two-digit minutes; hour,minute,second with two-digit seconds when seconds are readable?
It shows 4,50
